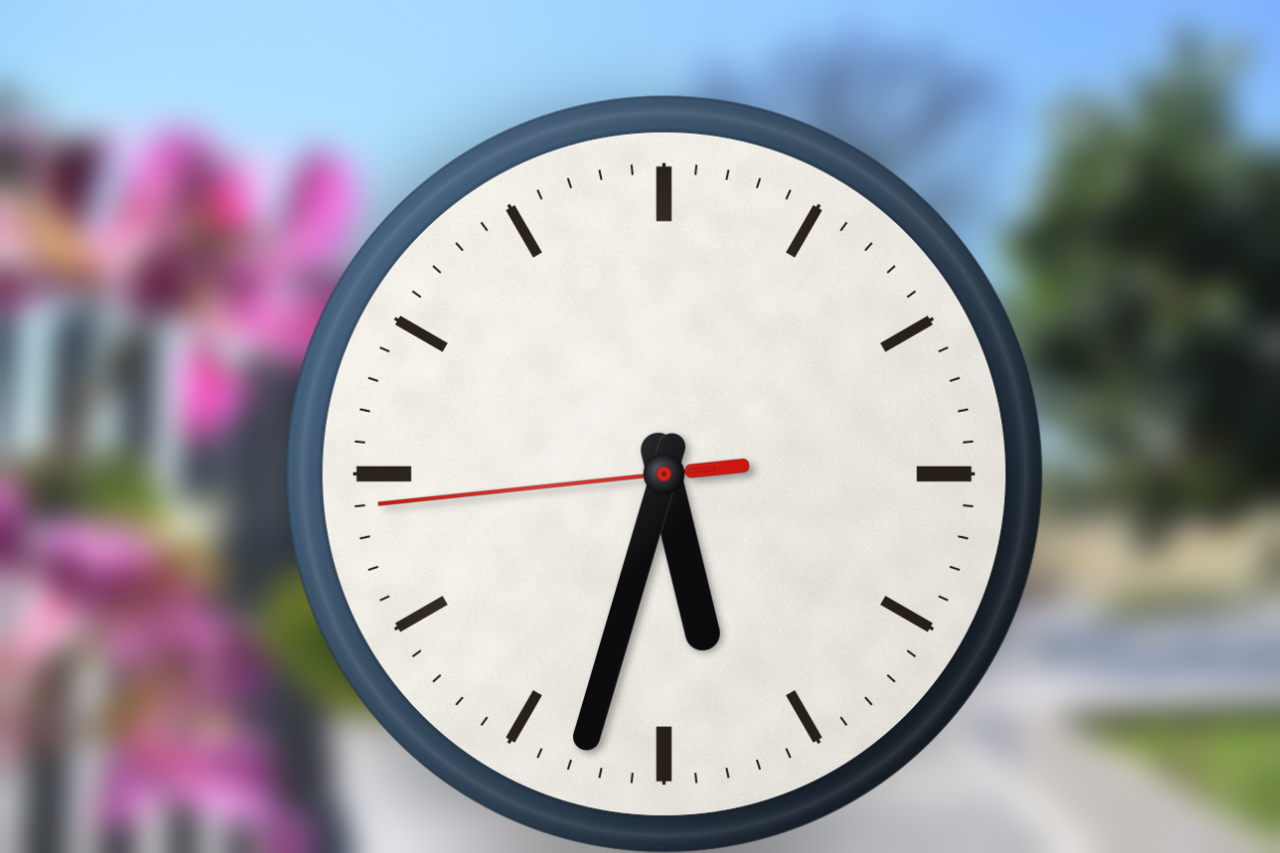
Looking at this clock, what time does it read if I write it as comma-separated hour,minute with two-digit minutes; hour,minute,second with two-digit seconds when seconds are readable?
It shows 5,32,44
